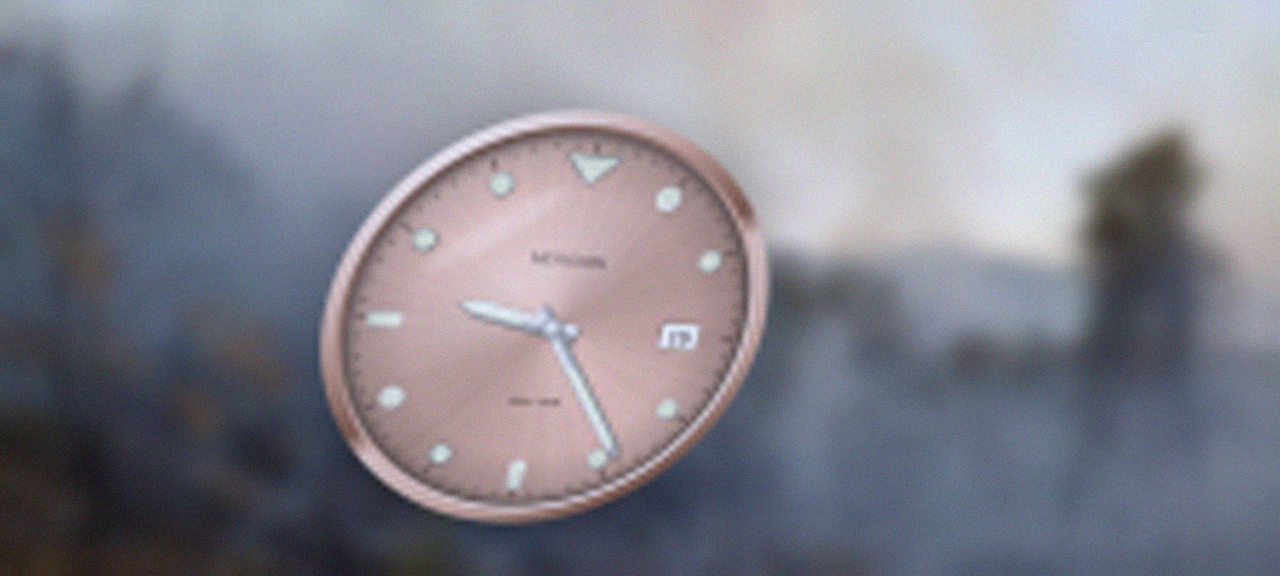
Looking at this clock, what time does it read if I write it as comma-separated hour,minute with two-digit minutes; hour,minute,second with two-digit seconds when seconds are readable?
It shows 9,24
